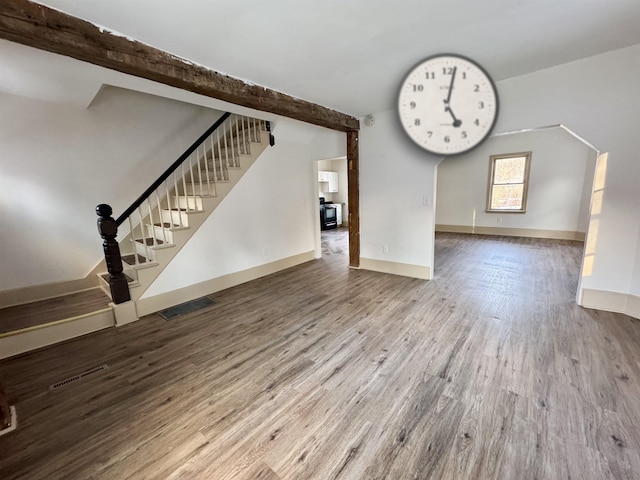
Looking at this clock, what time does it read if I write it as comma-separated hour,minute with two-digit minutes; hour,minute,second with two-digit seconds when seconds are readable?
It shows 5,02
